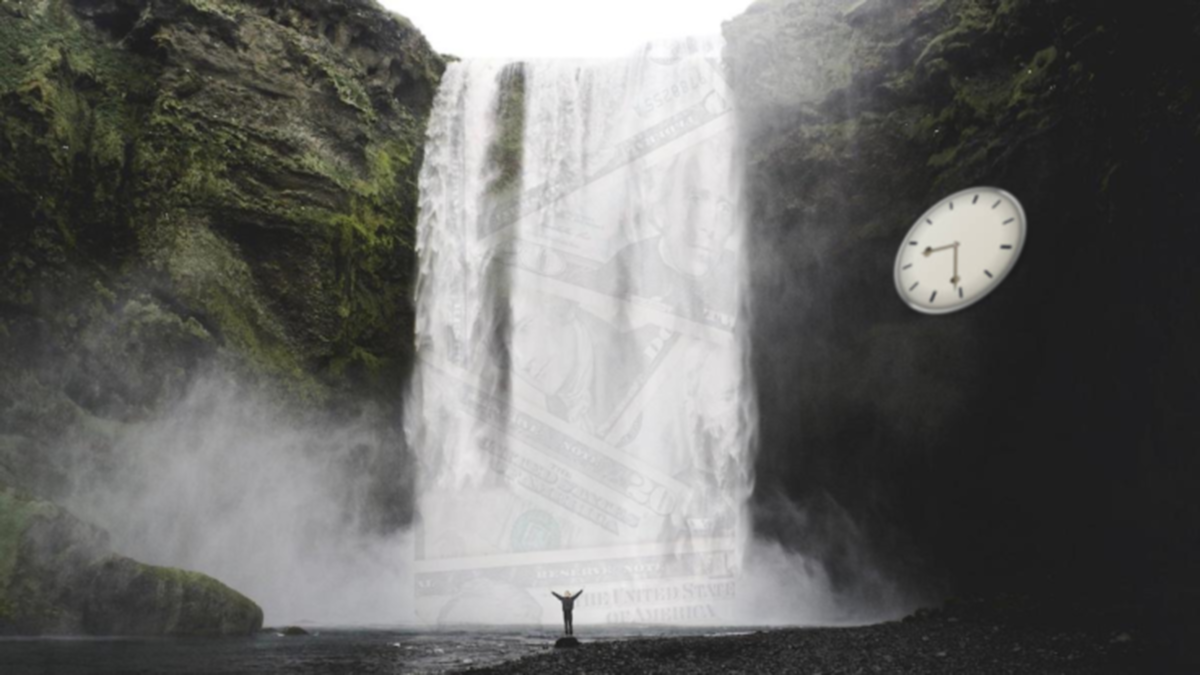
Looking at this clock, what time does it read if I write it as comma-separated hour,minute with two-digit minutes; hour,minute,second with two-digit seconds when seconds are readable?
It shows 8,26
